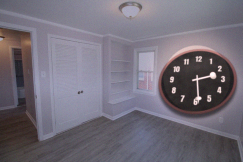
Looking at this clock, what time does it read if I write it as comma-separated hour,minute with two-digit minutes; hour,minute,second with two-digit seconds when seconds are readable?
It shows 2,29
